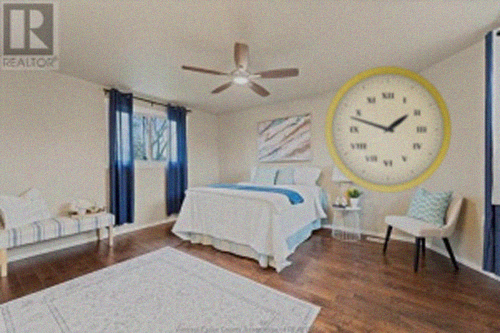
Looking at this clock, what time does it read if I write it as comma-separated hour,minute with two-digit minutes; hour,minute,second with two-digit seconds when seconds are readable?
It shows 1,48
